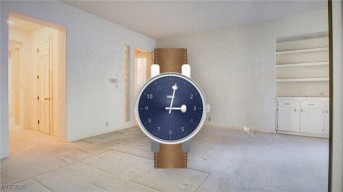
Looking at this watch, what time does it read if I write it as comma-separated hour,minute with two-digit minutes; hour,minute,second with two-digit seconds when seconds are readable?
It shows 3,02
